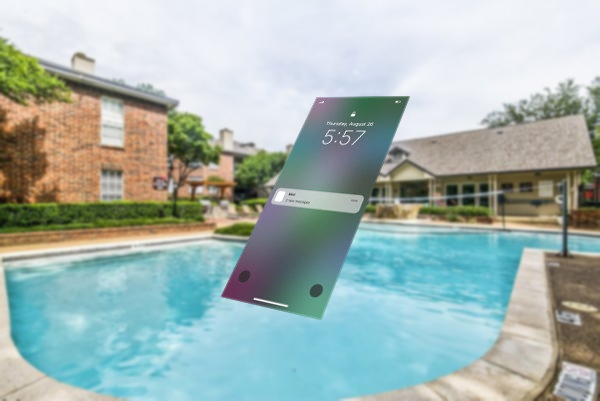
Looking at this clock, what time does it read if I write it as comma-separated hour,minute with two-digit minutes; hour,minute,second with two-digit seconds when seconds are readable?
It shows 5,57
